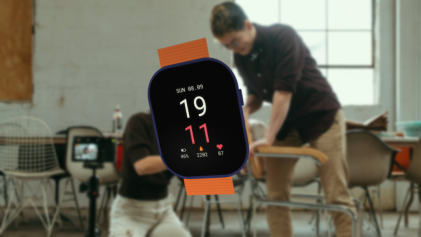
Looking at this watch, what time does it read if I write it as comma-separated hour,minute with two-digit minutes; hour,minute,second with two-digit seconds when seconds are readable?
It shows 19,11
